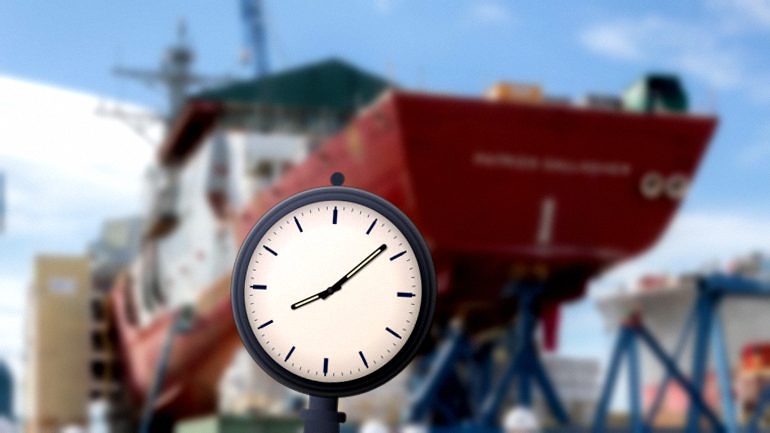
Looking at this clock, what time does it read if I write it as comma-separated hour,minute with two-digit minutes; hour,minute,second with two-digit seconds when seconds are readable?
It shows 8,08
